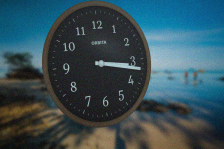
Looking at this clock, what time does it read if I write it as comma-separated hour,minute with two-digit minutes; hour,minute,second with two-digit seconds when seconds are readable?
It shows 3,17
